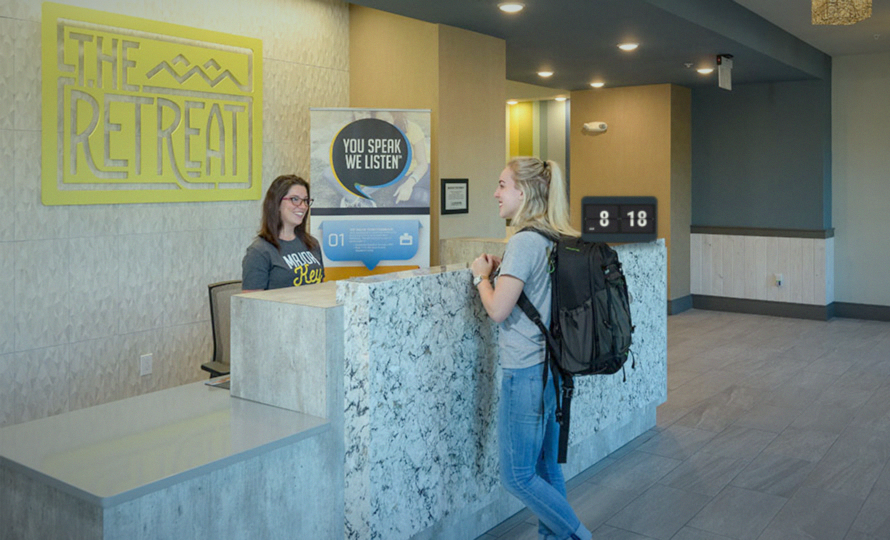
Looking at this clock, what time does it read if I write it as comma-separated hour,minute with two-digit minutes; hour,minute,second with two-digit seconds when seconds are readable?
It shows 8,18
